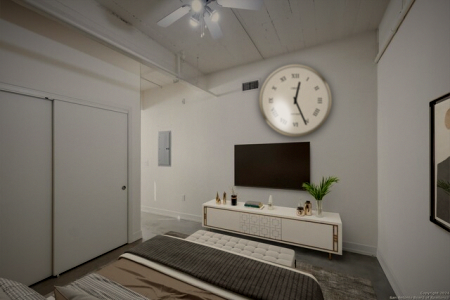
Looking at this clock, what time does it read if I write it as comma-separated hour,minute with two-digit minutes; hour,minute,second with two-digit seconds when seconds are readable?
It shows 12,26
